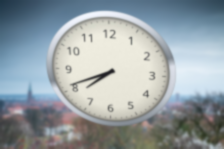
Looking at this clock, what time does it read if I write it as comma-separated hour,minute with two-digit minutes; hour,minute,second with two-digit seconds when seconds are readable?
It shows 7,41
